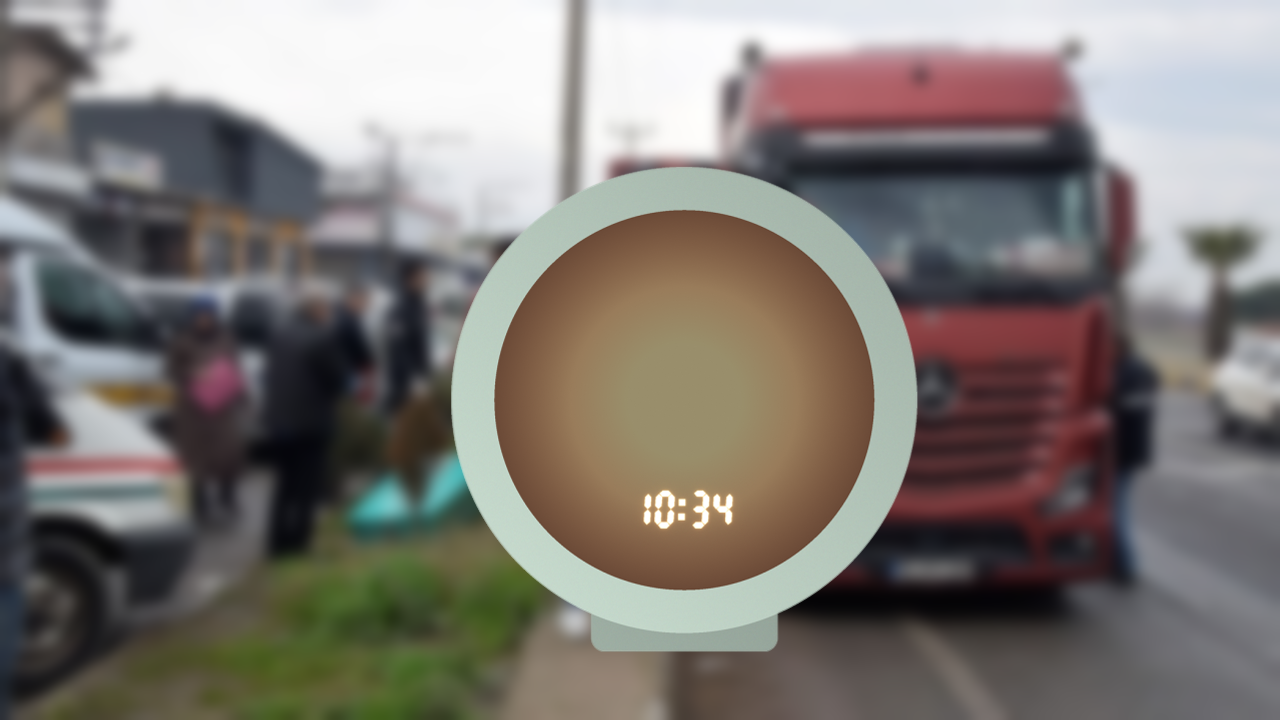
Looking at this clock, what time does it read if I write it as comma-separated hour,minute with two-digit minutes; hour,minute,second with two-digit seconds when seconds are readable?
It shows 10,34
